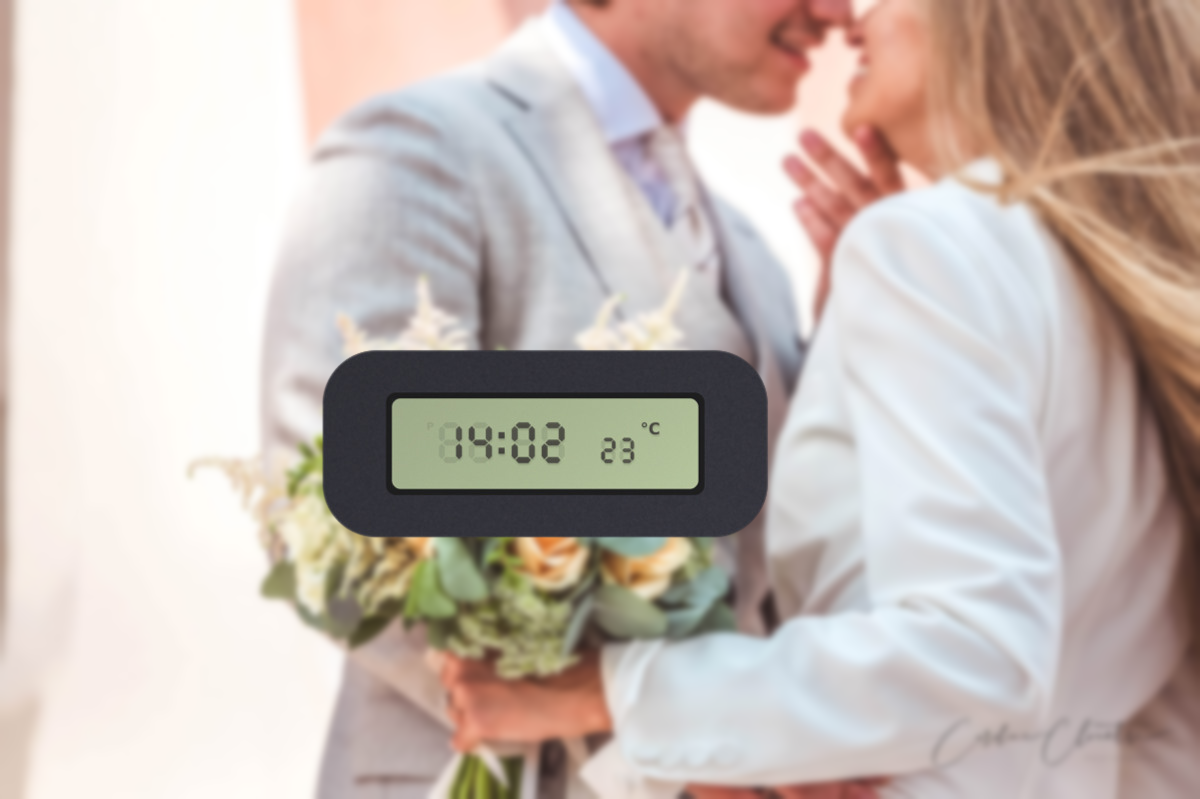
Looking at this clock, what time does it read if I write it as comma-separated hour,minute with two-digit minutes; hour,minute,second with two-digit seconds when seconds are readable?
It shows 14,02
